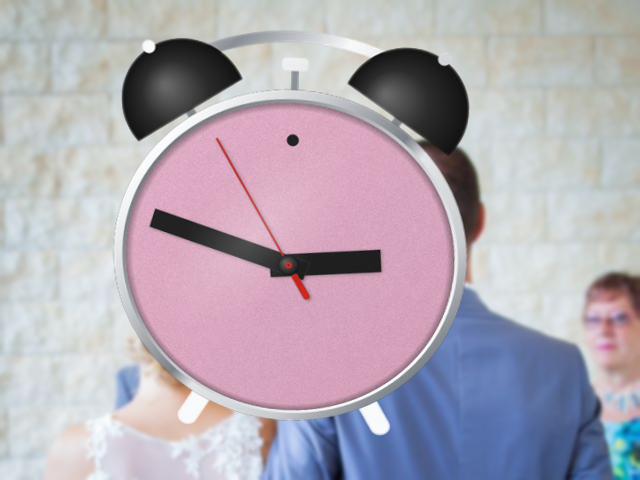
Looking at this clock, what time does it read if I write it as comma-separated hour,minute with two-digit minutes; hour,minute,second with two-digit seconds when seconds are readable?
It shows 2,47,55
